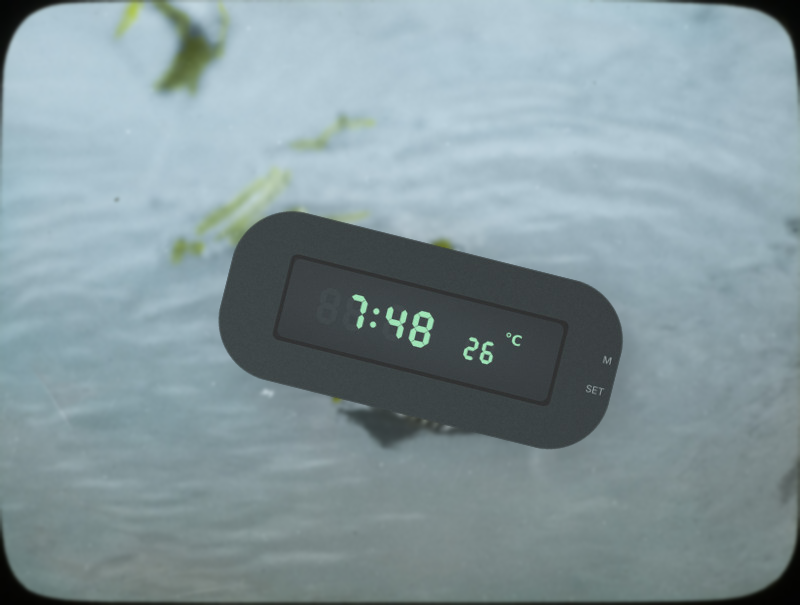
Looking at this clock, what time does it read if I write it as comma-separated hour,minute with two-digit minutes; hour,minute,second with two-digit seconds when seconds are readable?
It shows 7,48
